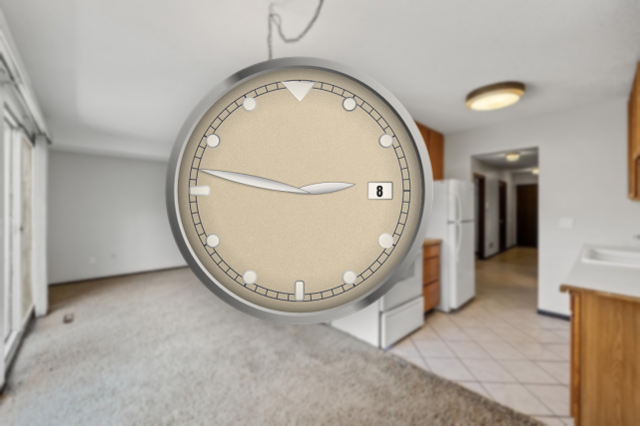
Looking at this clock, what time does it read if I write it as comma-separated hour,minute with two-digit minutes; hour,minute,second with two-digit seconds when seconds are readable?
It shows 2,47
